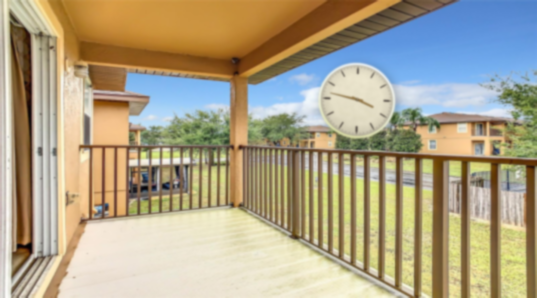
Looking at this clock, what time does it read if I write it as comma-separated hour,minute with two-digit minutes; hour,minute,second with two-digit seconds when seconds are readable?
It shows 3,47
